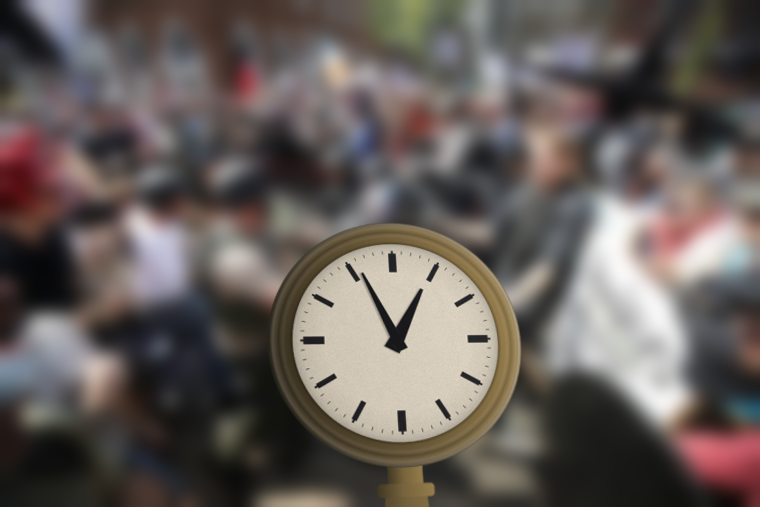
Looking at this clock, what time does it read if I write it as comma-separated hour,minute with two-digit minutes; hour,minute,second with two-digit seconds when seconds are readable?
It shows 12,56
